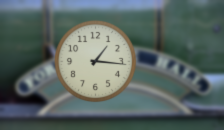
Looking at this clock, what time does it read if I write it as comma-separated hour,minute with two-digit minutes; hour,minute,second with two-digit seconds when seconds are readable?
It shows 1,16
